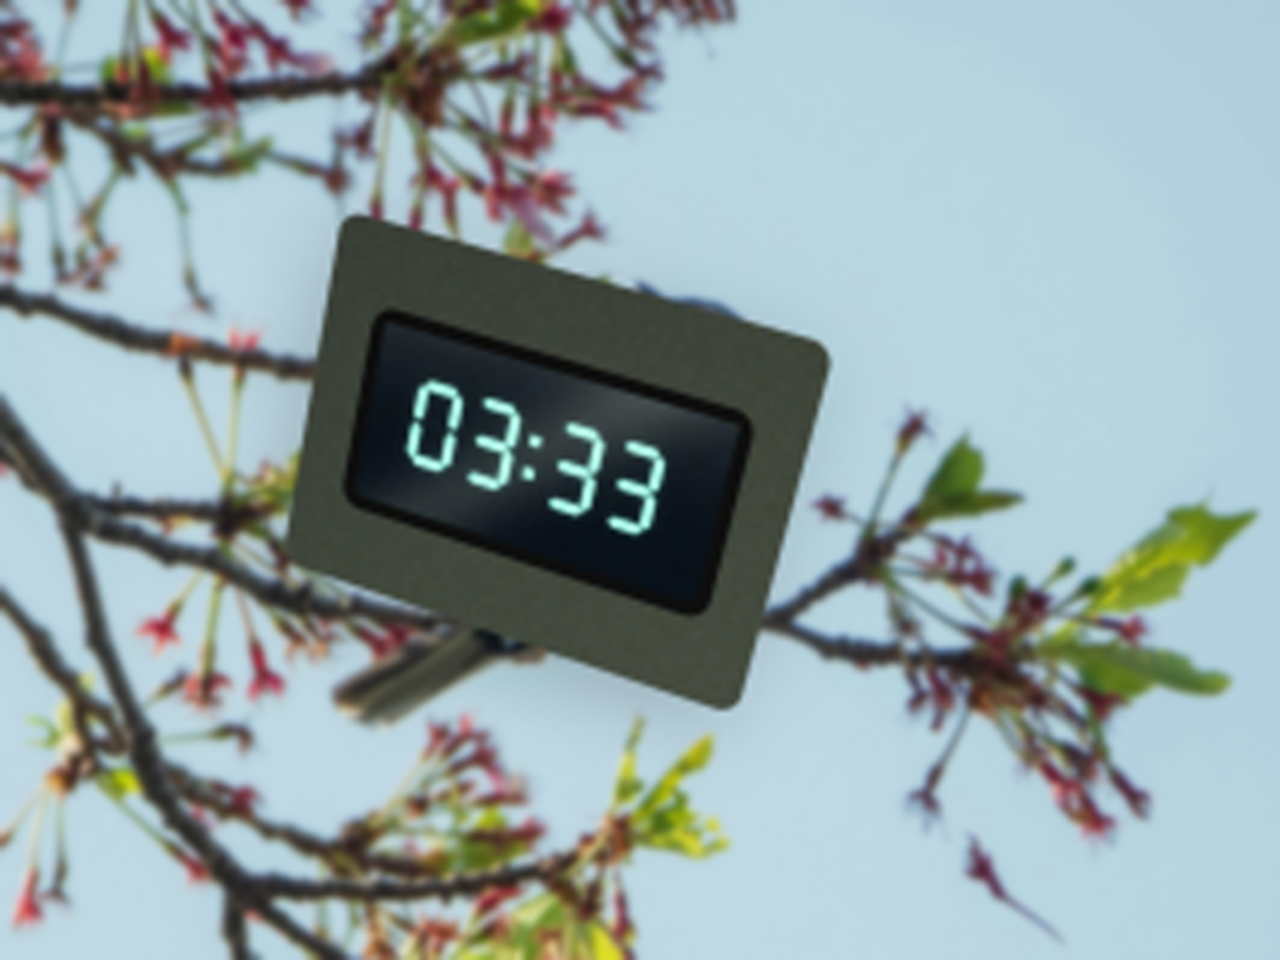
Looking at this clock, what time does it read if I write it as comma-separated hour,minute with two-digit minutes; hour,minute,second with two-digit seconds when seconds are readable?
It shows 3,33
